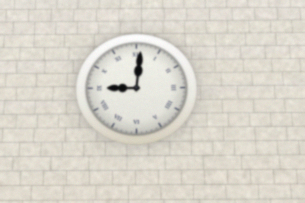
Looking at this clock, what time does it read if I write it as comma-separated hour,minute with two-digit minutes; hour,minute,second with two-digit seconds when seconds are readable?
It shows 9,01
